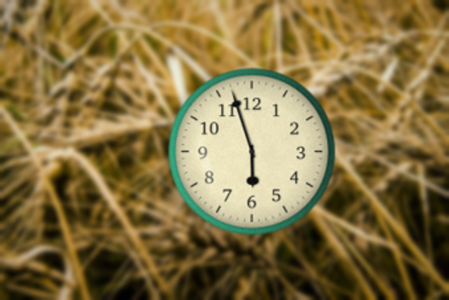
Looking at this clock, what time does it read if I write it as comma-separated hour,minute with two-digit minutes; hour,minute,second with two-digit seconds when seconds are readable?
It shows 5,57
